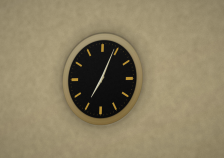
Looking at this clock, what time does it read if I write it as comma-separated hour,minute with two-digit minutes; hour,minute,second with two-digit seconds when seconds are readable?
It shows 7,04
